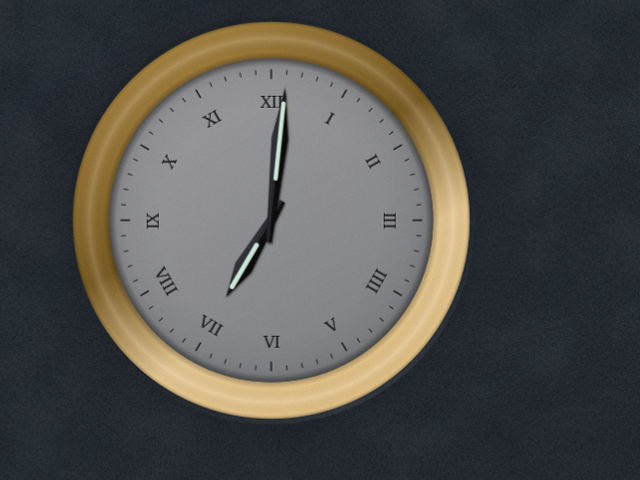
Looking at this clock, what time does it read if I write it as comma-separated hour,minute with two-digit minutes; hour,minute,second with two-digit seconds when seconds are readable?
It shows 7,01
